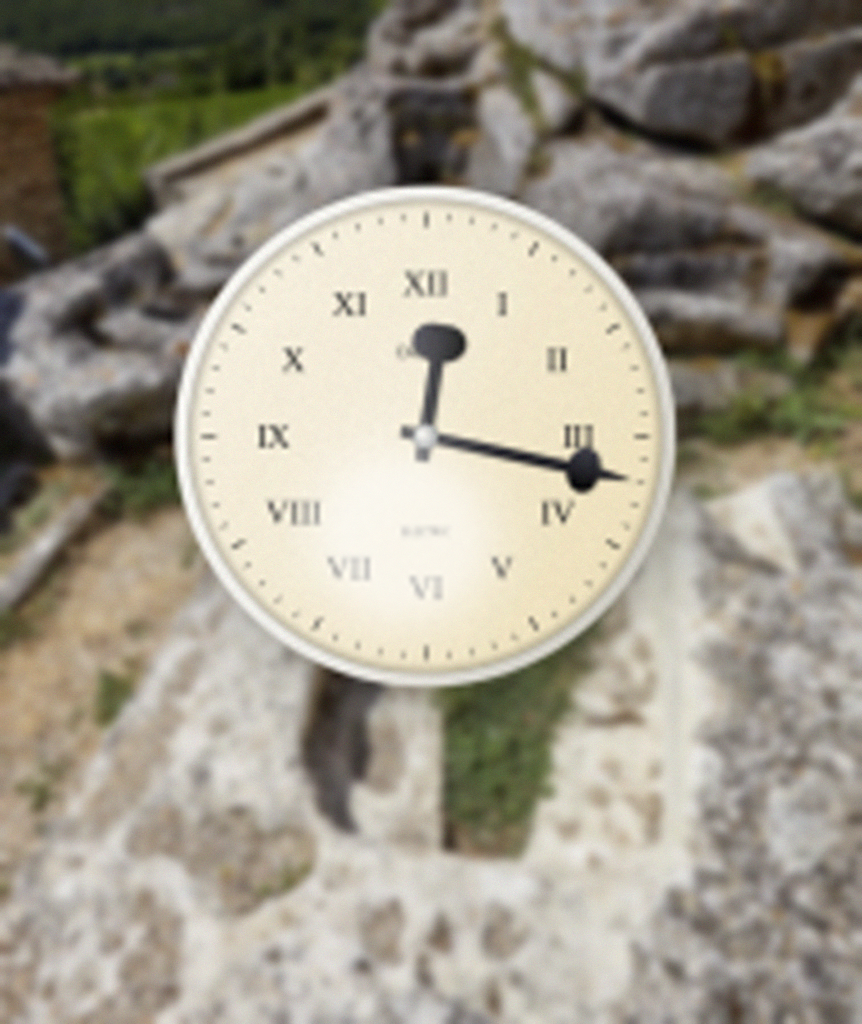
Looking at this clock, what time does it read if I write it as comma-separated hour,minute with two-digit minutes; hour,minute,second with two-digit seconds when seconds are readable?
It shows 12,17
